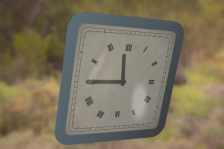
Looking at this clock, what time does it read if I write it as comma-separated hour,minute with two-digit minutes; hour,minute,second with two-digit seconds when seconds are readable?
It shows 11,45
